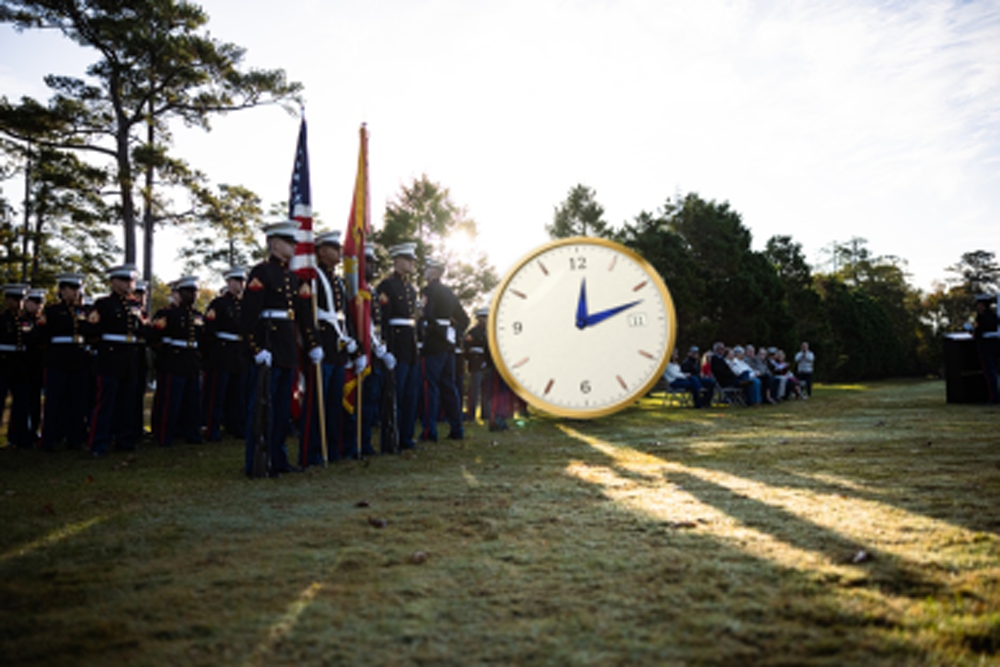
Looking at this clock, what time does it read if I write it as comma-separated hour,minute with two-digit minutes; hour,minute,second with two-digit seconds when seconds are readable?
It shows 12,12
